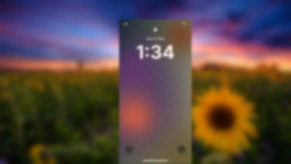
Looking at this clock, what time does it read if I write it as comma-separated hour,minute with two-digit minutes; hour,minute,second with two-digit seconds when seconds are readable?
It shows 1,34
